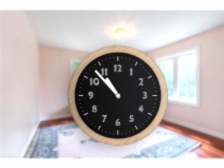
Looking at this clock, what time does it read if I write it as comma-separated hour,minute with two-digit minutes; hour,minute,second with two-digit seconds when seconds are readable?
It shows 10,53
